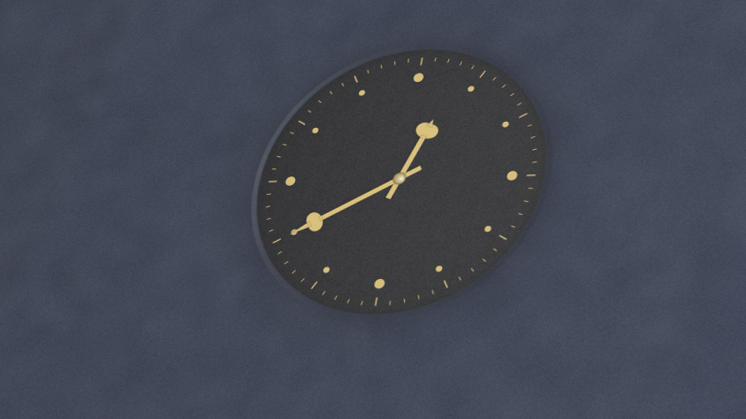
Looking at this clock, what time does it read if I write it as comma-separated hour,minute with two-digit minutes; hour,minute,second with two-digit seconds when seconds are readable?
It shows 12,40
